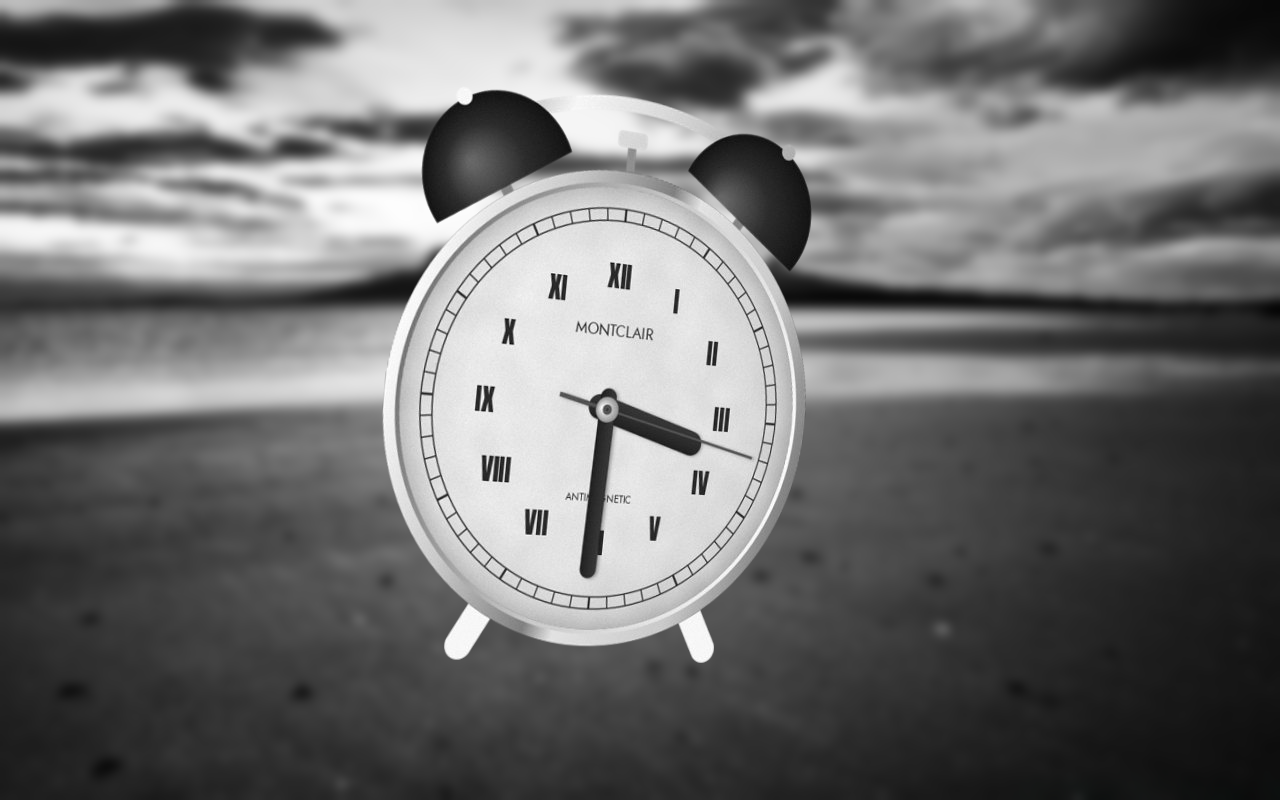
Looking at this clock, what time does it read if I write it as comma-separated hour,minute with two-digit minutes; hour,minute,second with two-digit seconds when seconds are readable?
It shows 3,30,17
